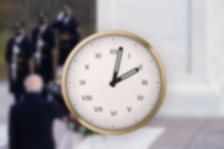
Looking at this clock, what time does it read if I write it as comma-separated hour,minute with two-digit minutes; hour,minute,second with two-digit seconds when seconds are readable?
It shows 2,02
